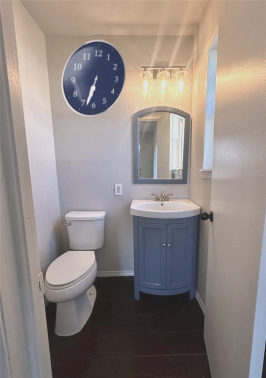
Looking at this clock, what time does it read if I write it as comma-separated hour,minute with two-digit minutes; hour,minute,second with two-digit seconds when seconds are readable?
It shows 6,33
